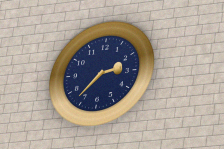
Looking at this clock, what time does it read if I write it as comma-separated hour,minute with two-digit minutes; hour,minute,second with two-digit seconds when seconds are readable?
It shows 2,37
